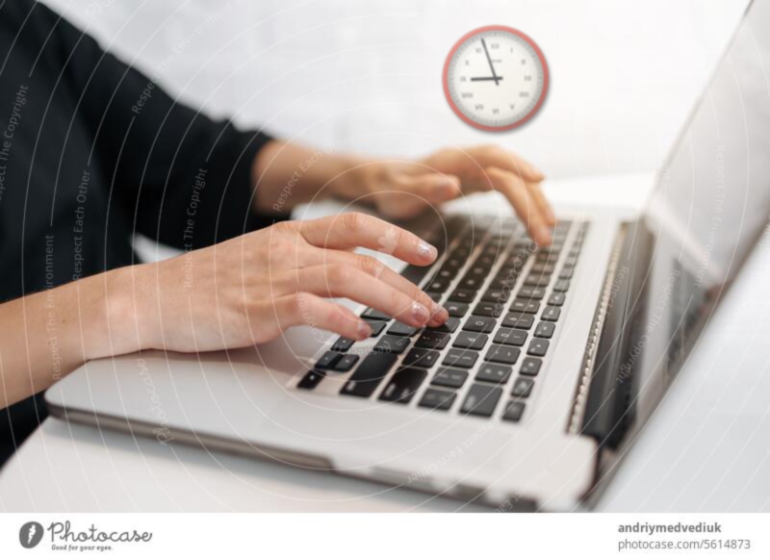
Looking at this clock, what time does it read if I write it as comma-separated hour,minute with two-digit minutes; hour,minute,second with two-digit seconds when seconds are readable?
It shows 8,57
